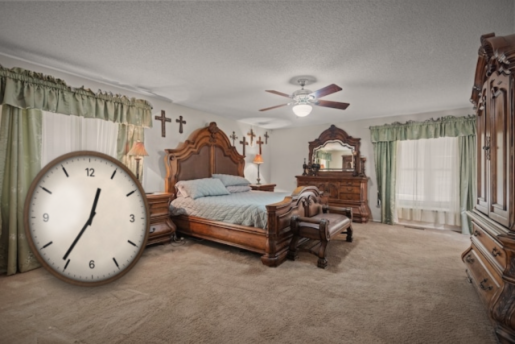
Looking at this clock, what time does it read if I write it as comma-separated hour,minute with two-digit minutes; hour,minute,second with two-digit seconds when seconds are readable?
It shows 12,36
